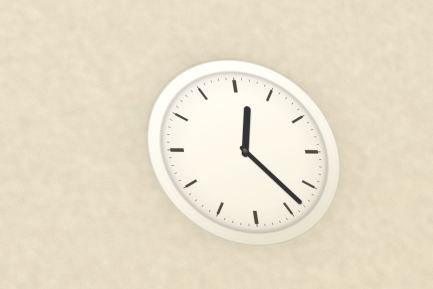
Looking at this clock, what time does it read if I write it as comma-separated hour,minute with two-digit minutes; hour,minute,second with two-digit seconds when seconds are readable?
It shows 12,23
